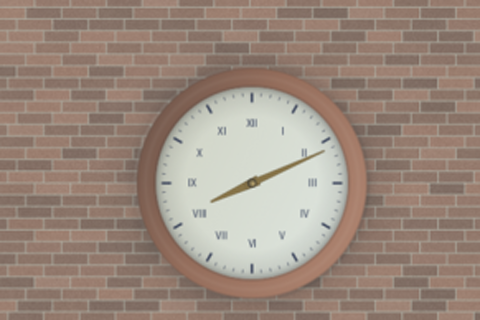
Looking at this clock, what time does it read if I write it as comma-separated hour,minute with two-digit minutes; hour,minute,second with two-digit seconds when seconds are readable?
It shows 8,11
